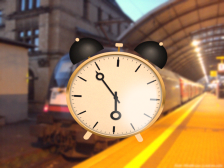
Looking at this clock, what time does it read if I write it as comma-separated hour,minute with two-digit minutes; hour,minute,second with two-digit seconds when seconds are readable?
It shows 5,54
